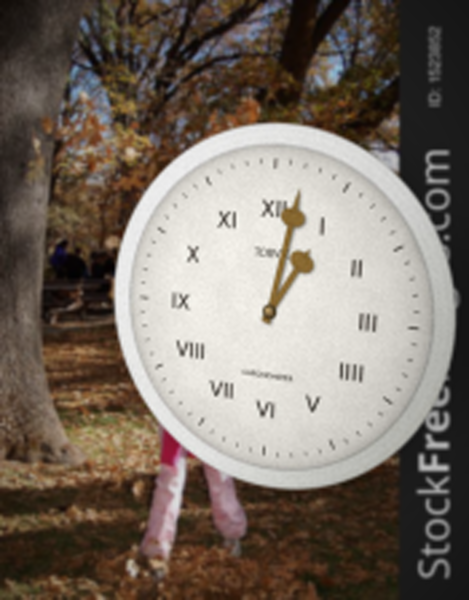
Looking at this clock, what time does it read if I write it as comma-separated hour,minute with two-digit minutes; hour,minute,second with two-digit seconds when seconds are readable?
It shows 1,02
